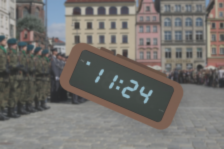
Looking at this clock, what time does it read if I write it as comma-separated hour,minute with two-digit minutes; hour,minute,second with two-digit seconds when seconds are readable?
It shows 11,24
